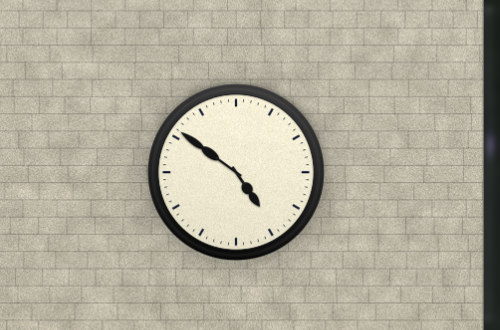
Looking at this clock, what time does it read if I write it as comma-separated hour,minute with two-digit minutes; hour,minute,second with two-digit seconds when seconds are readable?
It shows 4,51
